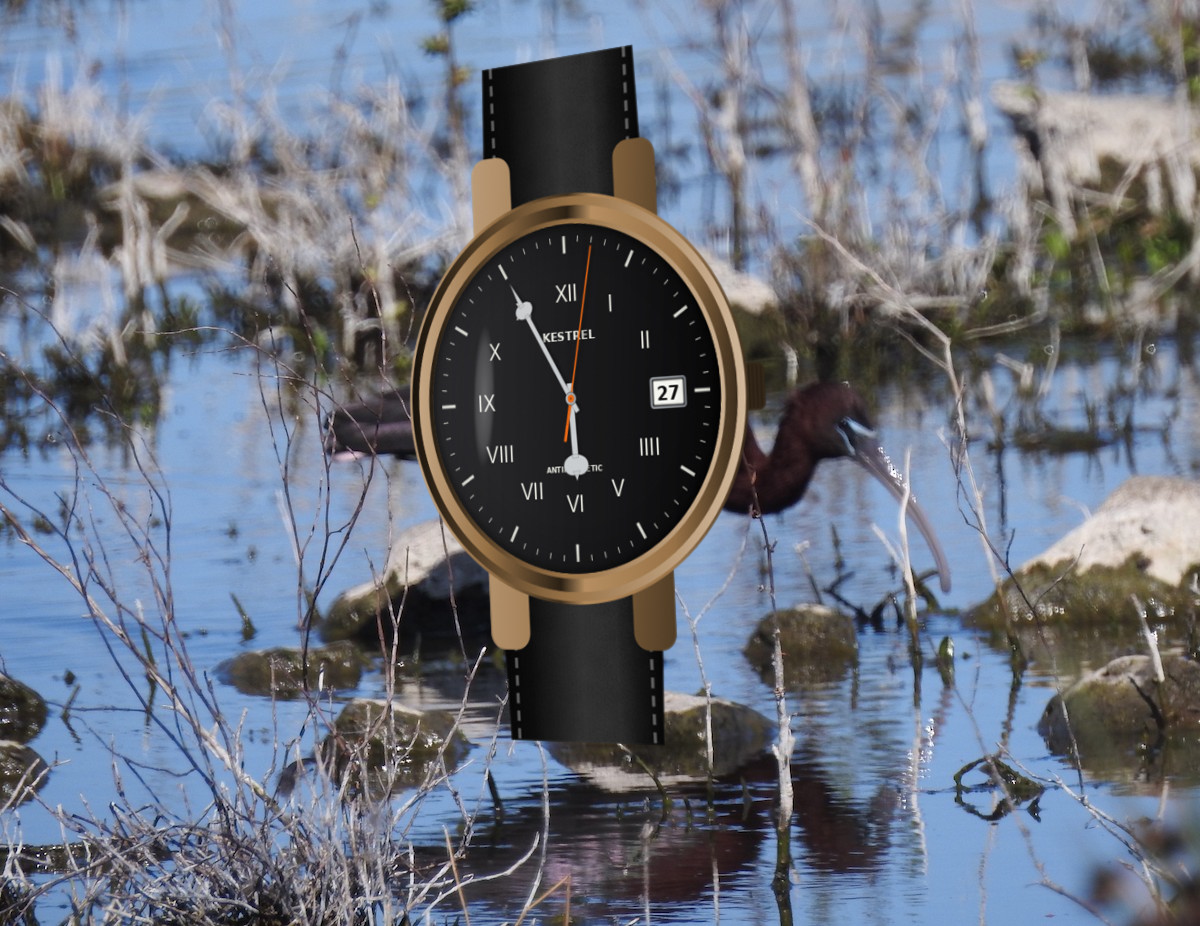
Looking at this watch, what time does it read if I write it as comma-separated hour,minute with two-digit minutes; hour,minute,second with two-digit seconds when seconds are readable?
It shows 5,55,02
